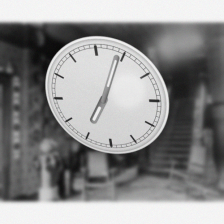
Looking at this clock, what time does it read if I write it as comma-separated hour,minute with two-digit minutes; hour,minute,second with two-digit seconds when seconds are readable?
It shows 7,04
